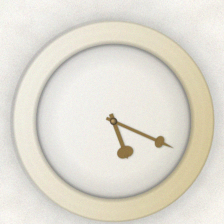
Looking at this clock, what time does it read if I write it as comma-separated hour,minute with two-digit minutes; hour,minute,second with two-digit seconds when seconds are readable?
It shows 5,19
